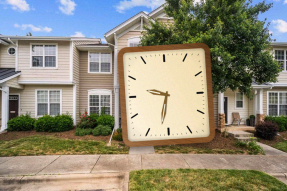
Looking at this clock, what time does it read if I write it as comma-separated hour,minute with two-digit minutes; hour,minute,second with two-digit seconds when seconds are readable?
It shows 9,32
